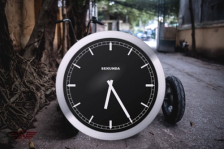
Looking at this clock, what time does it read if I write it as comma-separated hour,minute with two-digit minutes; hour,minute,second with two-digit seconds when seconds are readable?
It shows 6,25
